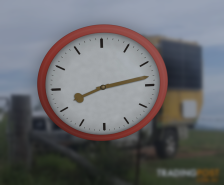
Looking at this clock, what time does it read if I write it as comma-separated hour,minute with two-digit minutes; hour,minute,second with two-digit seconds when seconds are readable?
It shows 8,13
